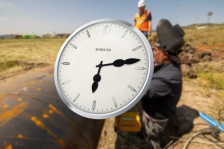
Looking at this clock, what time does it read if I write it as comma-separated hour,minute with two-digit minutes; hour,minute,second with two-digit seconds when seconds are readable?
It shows 6,13
